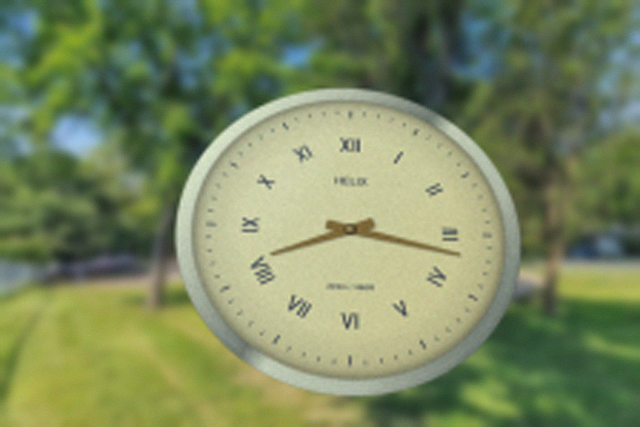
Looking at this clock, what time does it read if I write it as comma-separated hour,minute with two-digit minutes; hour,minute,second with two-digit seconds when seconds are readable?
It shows 8,17
